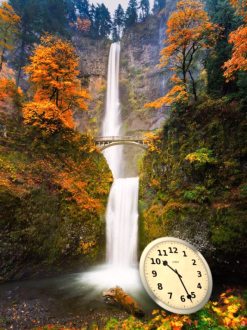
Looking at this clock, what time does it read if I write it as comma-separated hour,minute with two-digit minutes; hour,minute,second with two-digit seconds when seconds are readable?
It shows 10,27
